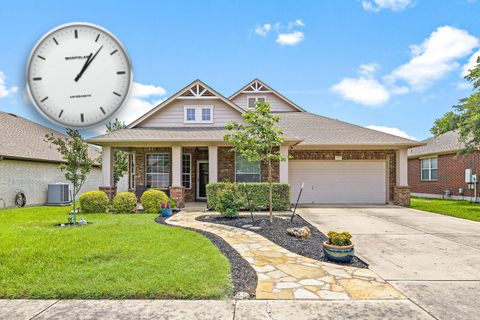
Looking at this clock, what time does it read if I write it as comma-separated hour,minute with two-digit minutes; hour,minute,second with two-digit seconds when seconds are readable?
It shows 1,07
